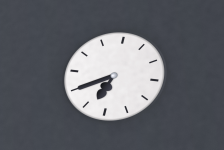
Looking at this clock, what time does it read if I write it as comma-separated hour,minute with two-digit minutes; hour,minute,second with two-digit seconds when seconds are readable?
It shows 6,40
